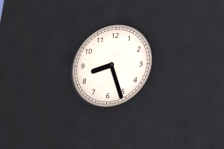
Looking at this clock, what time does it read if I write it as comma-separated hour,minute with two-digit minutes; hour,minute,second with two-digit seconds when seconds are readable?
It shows 8,26
